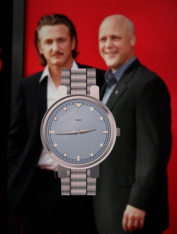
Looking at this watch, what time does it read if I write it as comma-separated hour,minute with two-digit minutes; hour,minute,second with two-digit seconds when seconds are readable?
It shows 2,44
